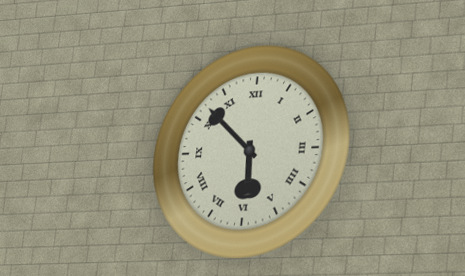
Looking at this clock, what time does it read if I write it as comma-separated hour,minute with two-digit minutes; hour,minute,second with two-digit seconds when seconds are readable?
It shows 5,52
